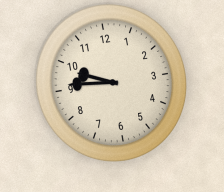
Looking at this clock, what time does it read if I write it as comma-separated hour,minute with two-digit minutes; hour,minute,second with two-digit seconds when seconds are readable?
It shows 9,46
